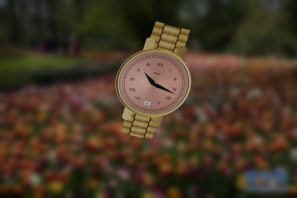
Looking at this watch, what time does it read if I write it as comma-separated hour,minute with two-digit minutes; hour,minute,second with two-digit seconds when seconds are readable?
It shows 10,17
